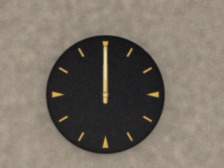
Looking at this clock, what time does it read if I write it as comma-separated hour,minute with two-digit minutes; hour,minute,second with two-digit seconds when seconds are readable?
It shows 12,00
